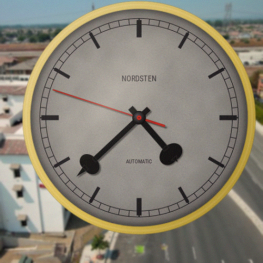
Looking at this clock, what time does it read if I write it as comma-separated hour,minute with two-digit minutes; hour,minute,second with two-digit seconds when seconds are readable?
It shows 4,37,48
